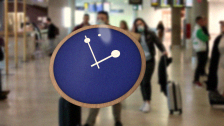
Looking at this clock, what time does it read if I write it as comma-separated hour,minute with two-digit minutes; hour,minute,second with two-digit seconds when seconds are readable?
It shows 1,56
